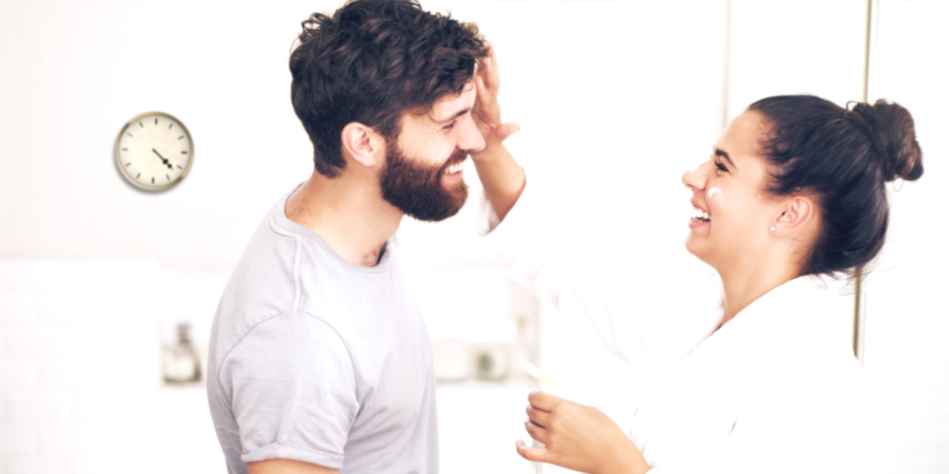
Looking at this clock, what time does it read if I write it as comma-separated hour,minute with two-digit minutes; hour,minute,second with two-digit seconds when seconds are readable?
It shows 4,22
